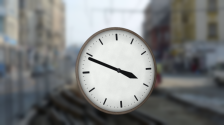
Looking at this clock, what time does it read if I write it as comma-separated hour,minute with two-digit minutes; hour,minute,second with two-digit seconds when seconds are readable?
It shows 3,49
